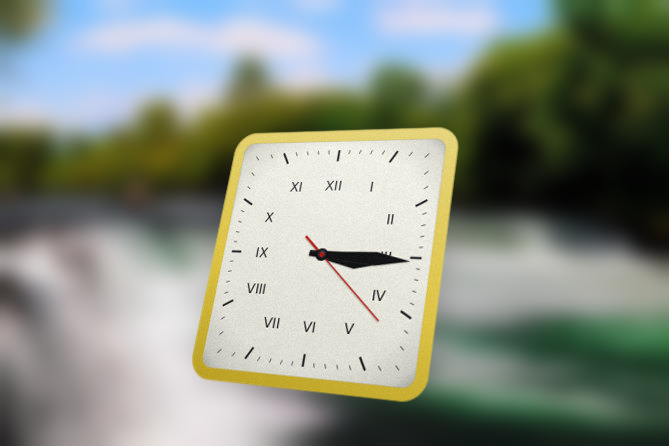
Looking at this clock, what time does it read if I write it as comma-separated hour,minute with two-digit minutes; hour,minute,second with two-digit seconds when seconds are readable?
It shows 3,15,22
